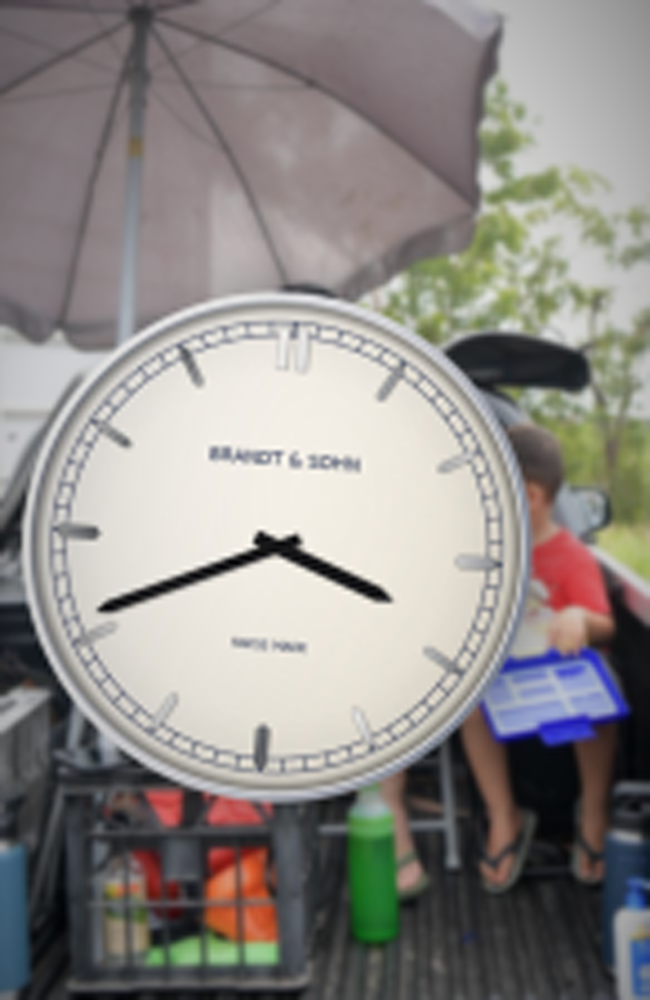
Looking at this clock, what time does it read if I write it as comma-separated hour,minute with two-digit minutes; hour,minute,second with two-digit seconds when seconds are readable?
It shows 3,41
